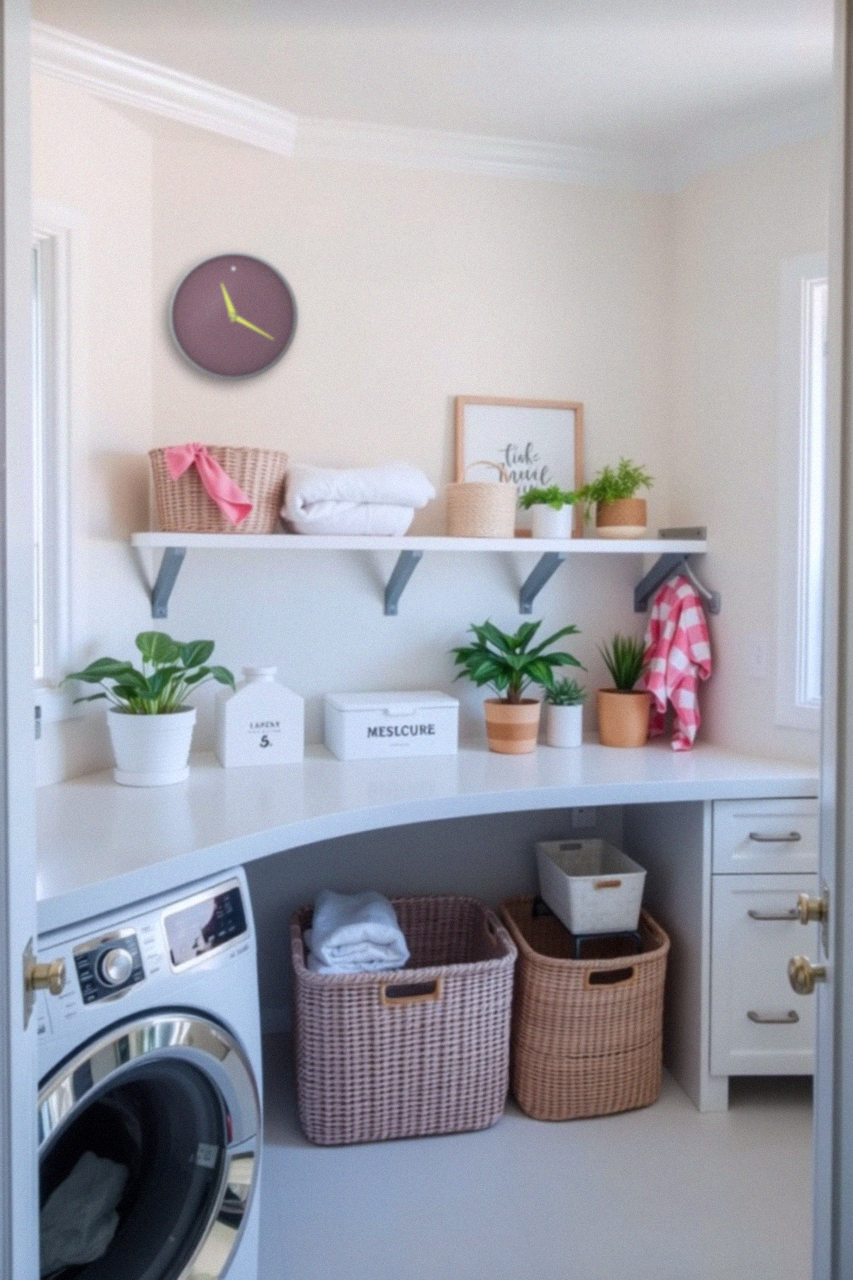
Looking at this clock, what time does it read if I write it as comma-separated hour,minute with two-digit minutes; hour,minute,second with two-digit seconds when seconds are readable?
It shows 11,20
